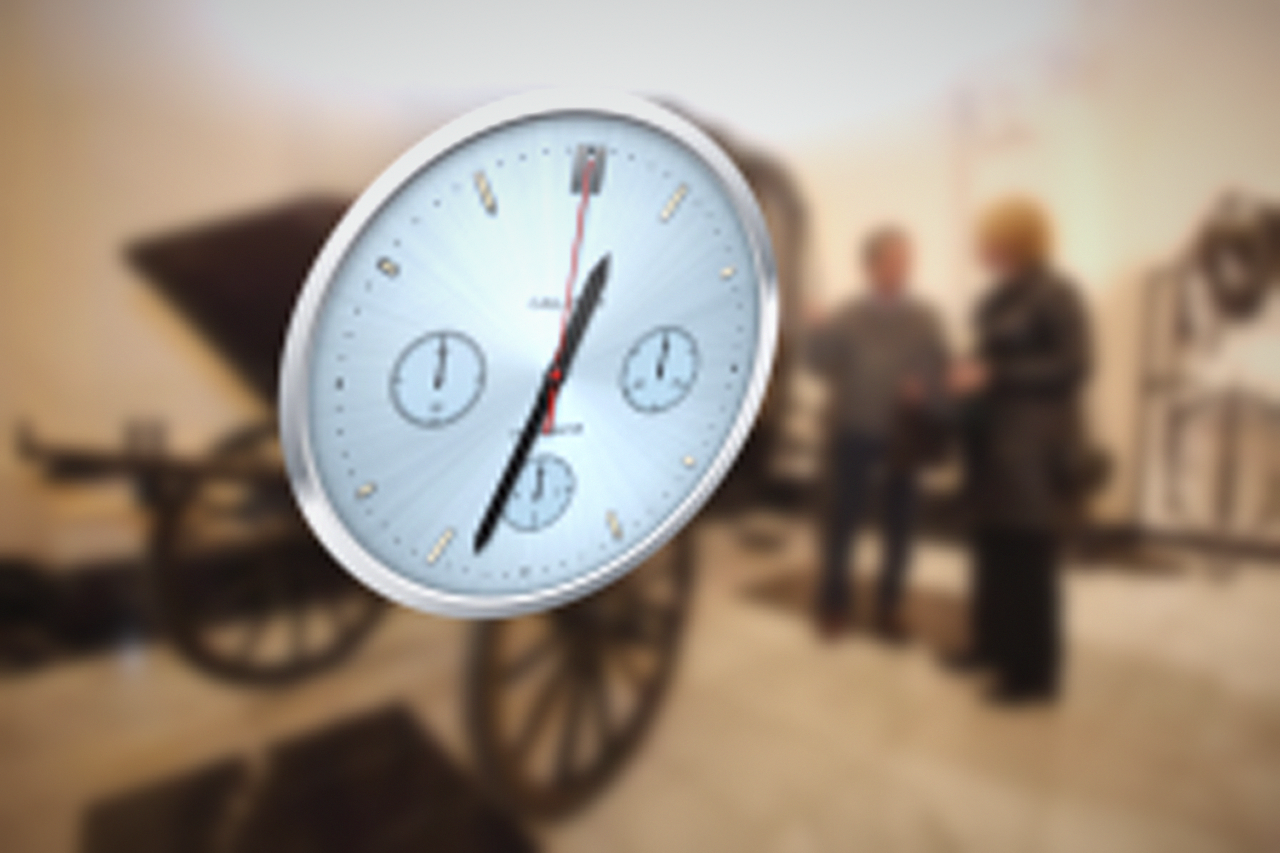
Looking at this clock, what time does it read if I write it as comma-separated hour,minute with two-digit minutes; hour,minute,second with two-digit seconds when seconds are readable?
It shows 12,33
